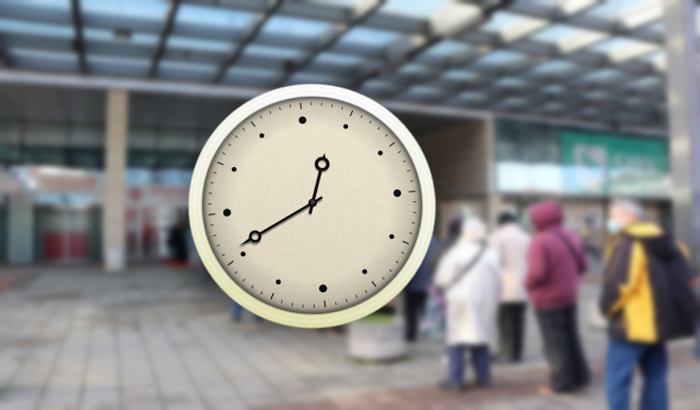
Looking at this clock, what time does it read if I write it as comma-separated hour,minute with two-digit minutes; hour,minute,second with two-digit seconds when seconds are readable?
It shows 12,41
